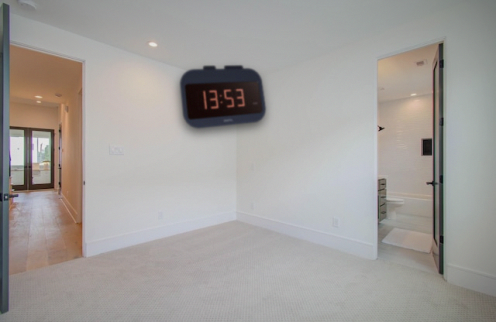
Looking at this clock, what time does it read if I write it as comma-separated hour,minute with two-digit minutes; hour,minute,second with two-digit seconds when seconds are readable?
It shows 13,53
